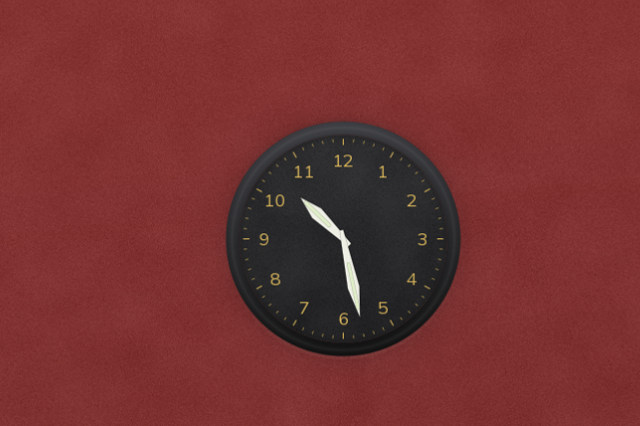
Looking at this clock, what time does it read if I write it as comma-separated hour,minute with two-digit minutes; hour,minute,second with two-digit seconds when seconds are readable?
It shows 10,28
